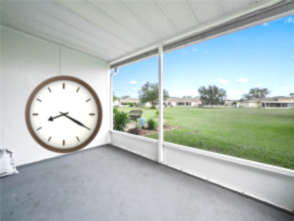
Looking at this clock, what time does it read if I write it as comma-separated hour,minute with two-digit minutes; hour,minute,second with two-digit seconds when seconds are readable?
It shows 8,20
